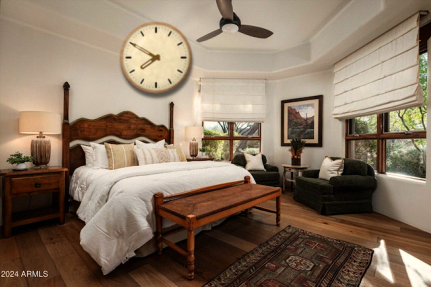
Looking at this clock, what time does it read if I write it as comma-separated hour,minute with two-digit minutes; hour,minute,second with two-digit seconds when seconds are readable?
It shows 7,50
